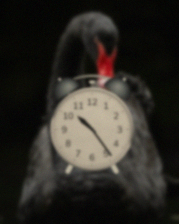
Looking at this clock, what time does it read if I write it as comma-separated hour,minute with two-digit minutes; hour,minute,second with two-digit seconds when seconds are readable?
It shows 10,24
